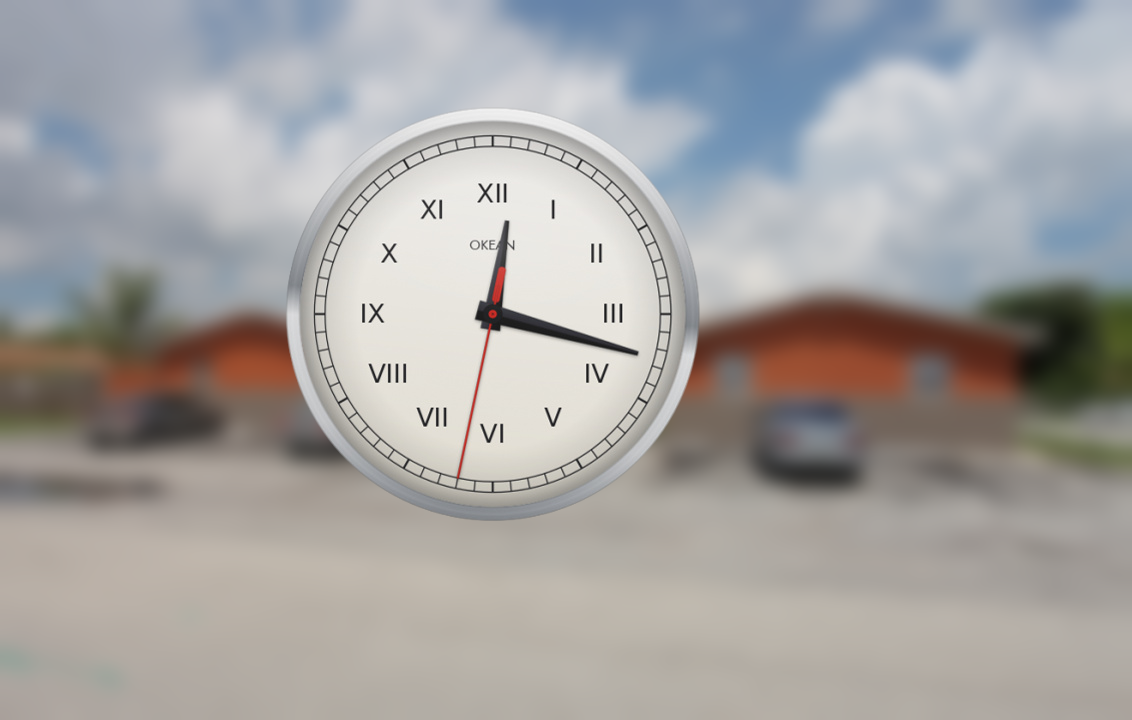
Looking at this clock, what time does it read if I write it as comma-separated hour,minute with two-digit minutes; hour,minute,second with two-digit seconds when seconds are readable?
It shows 12,17,32
